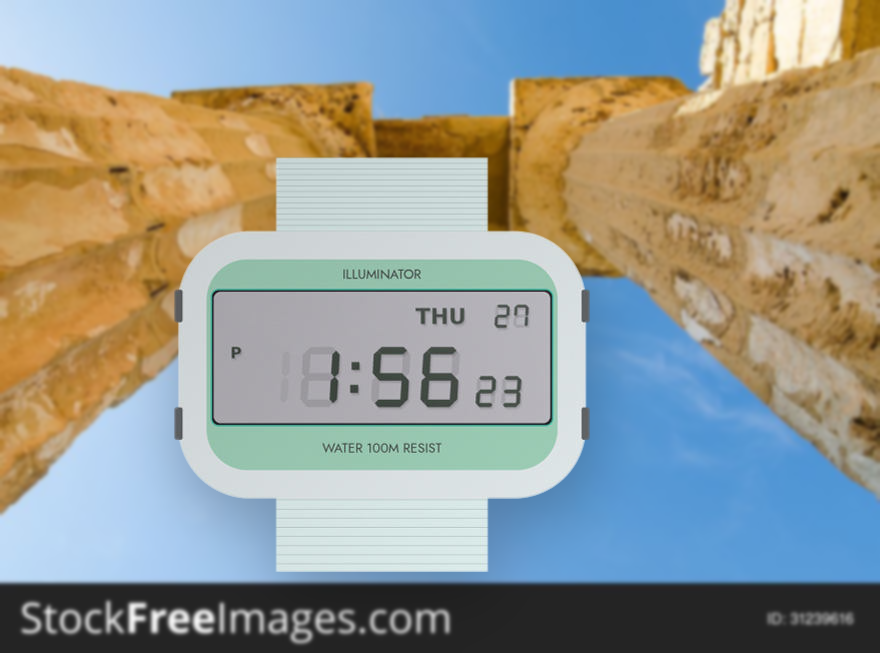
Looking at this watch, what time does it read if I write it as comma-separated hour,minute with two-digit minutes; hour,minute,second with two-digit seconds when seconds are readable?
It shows 1,56,23
